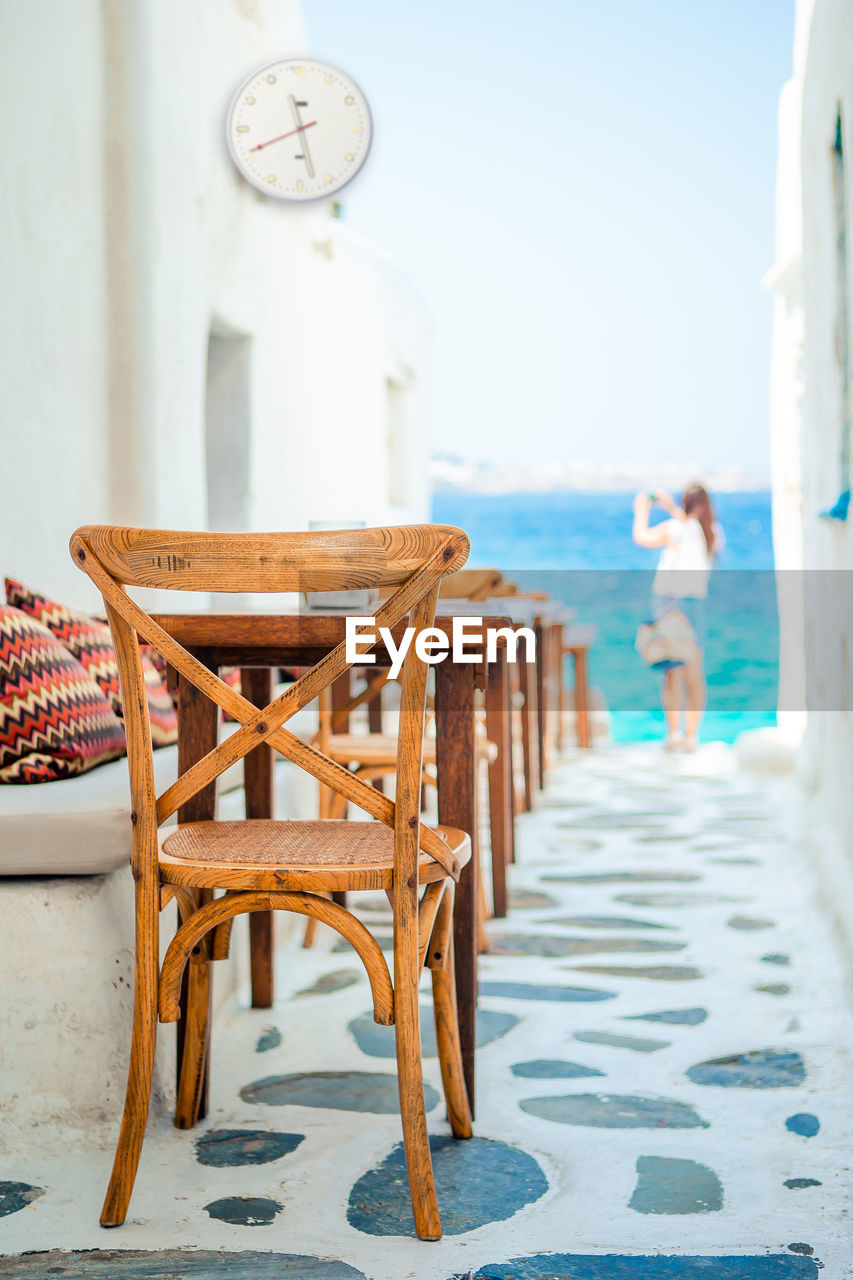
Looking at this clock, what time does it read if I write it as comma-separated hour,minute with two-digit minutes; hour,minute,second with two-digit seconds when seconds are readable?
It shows 11,27,41
